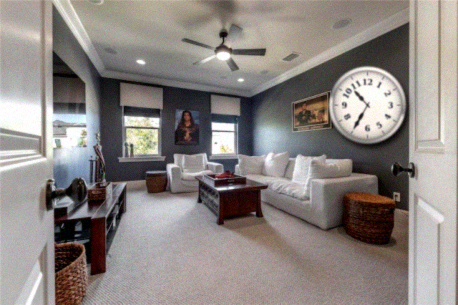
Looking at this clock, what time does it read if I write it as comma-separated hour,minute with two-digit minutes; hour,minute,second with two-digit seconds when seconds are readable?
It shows 10,35
